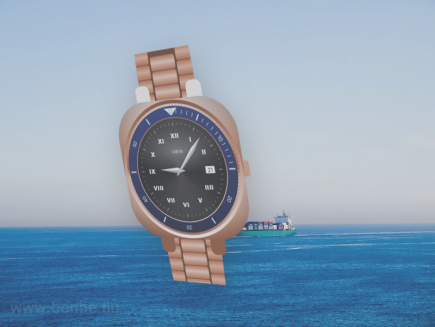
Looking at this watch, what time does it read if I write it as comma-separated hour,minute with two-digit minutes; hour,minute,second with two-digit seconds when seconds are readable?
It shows 9,07
